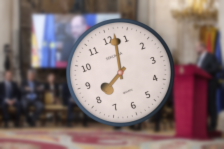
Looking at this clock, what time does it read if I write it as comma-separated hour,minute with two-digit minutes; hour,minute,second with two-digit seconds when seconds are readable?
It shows 8,02
